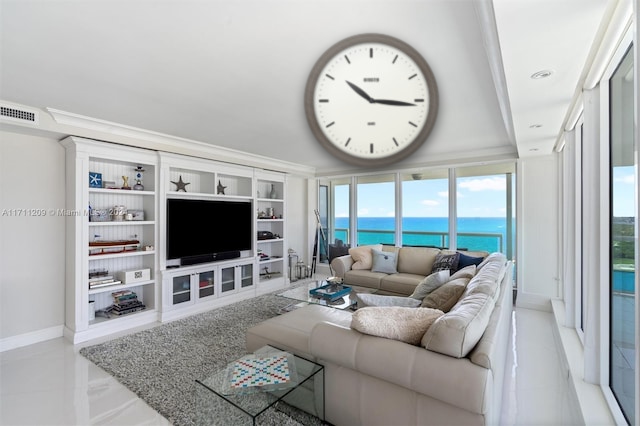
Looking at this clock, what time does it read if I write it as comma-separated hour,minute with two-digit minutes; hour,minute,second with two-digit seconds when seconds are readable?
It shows 10,16
